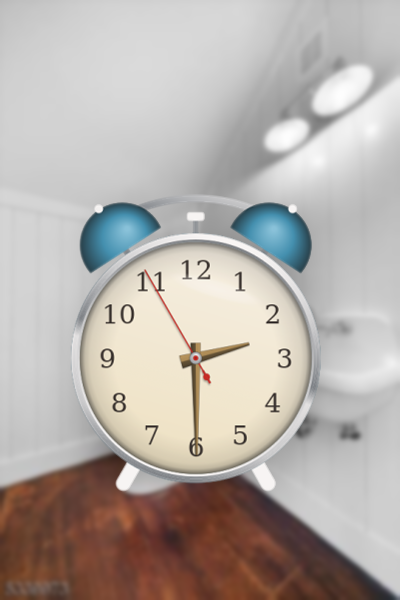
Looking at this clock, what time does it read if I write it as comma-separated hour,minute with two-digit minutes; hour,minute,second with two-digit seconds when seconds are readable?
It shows 2,29,55
